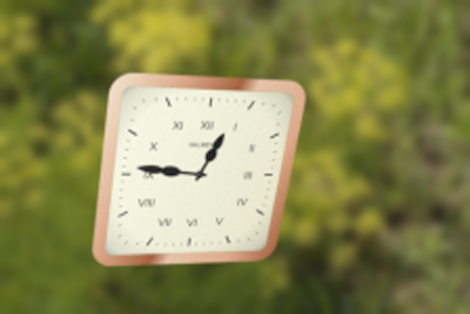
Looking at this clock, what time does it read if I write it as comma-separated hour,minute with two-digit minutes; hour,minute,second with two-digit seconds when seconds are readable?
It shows 12,46
